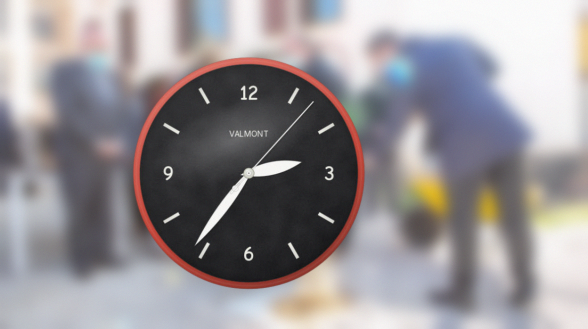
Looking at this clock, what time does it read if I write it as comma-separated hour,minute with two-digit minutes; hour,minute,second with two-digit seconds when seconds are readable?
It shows 2,36,07
